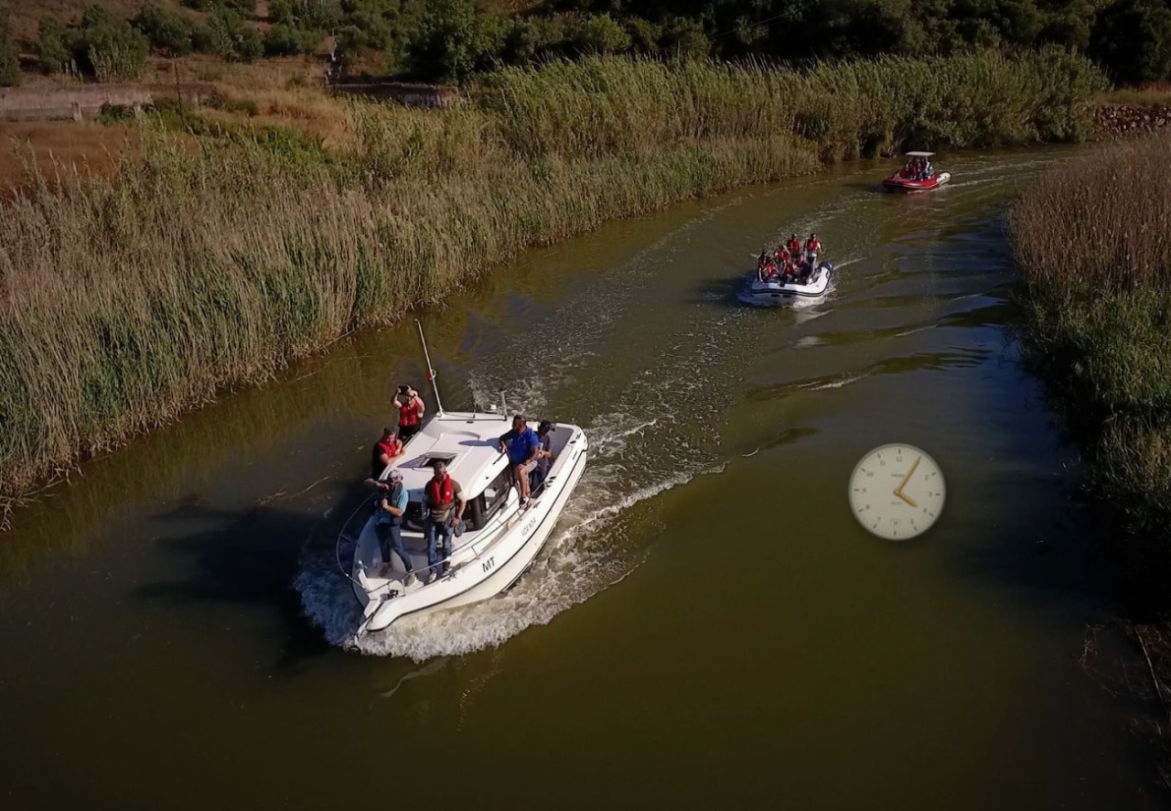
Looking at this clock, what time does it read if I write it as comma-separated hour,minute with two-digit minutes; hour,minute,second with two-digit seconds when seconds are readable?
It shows 4,05
